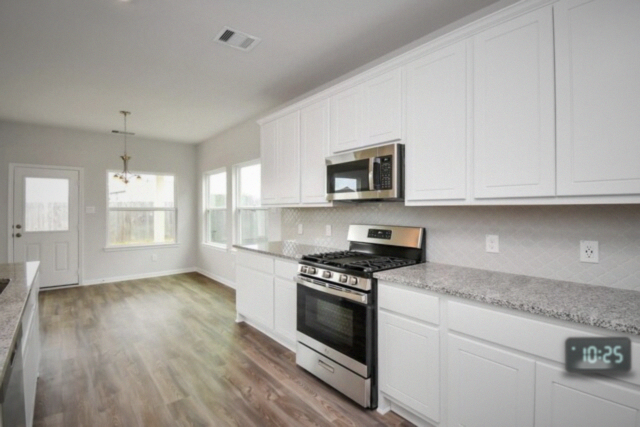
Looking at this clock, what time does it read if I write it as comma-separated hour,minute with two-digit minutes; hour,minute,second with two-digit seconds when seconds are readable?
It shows 10,25
